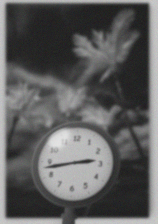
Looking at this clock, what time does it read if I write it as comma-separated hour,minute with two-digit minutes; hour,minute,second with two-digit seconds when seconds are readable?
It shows 2,43
